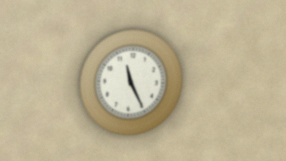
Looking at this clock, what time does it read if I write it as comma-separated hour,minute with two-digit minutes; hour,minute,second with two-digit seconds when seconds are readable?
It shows 11,25
